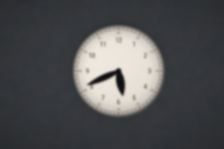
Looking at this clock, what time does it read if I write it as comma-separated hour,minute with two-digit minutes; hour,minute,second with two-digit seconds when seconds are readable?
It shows 5,41
